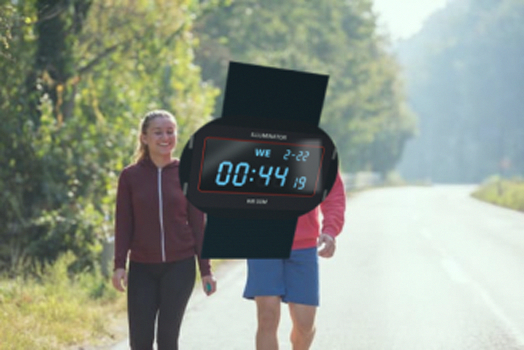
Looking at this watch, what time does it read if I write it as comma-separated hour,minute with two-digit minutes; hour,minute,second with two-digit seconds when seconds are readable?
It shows 0,44,19
